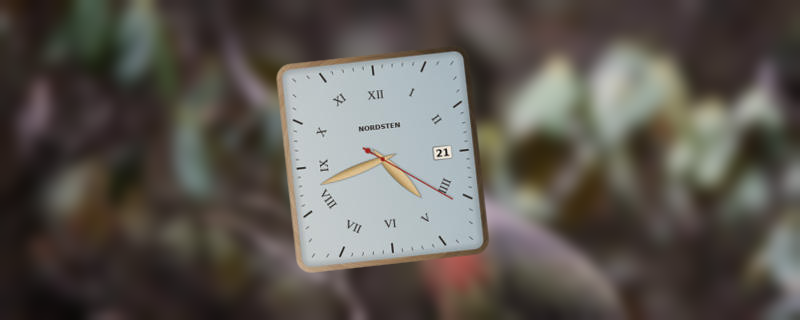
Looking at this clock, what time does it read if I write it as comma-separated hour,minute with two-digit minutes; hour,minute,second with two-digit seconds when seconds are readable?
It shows 4,42,21
